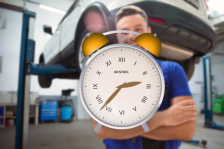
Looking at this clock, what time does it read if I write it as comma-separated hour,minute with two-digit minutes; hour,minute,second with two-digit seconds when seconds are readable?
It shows 2,37
